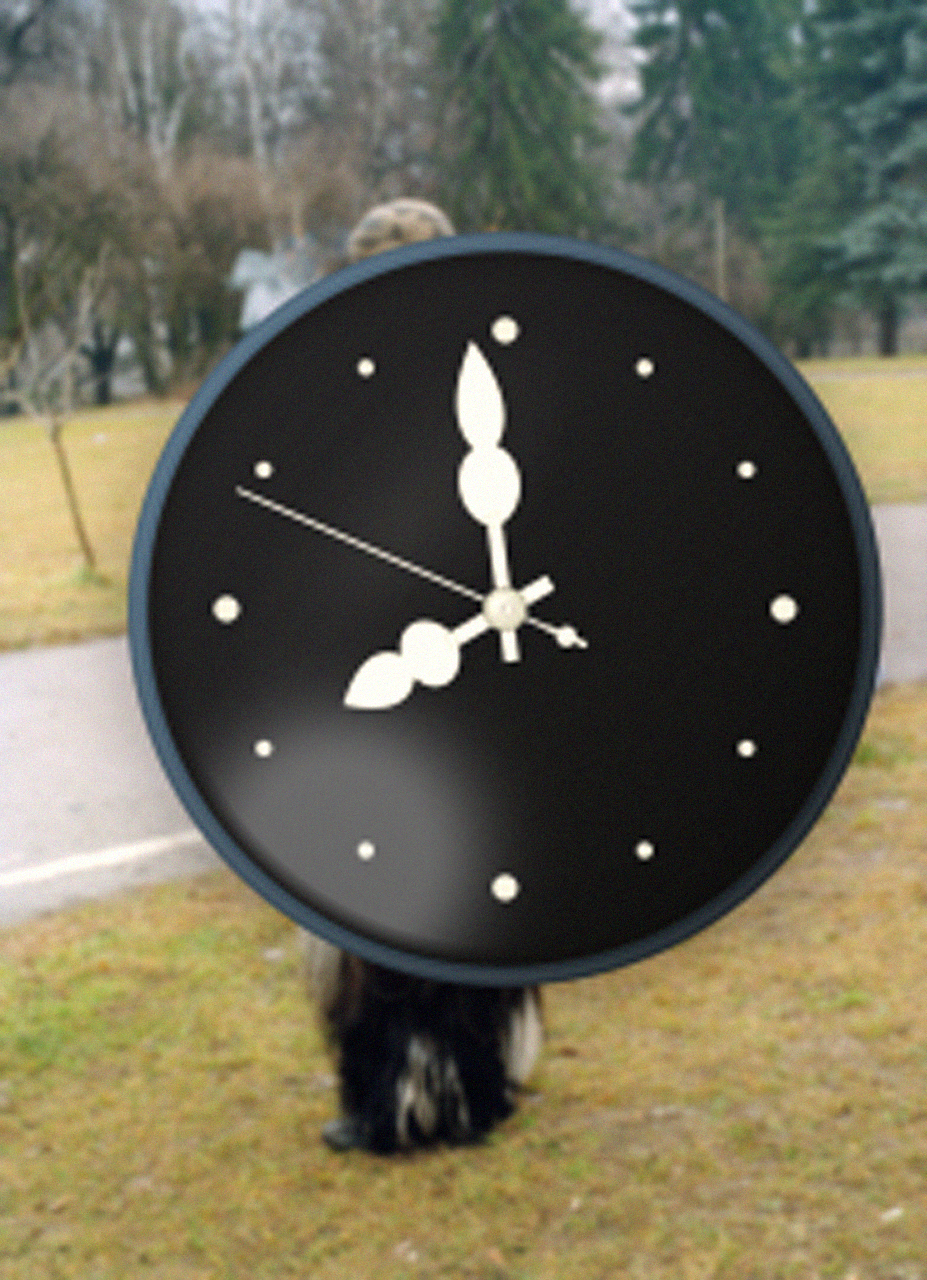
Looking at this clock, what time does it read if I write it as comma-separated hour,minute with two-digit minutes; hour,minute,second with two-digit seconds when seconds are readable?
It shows 7,58,49
